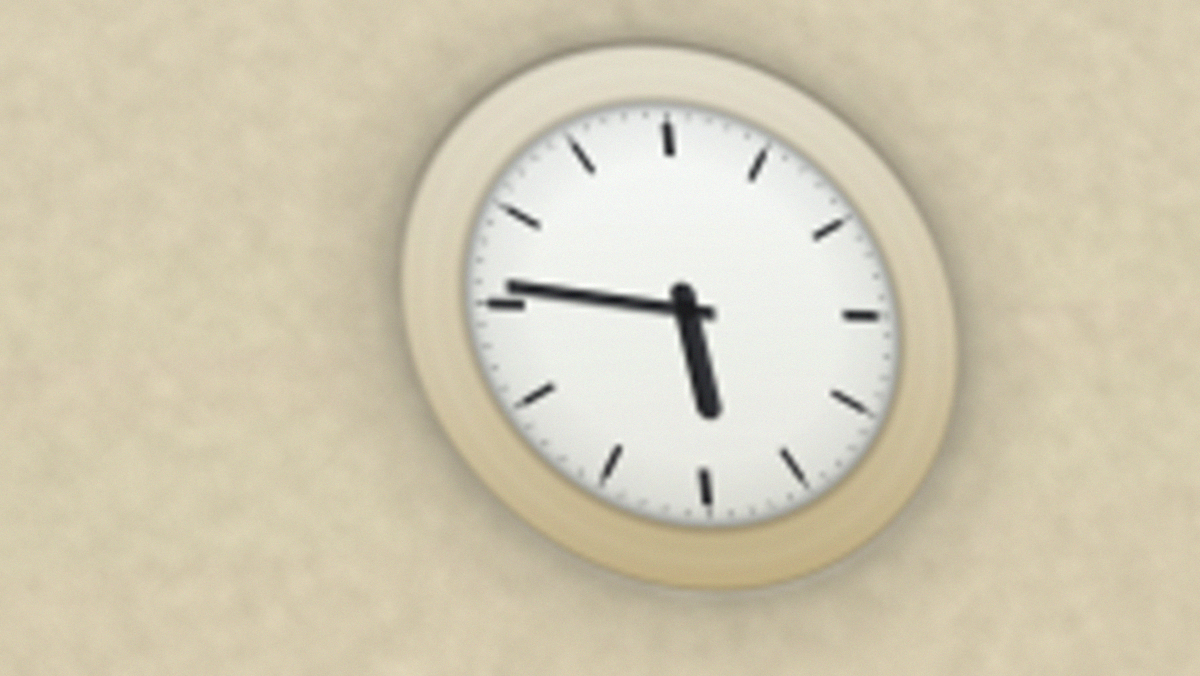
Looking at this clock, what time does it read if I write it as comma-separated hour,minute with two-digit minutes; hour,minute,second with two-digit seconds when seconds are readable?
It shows 5,46
